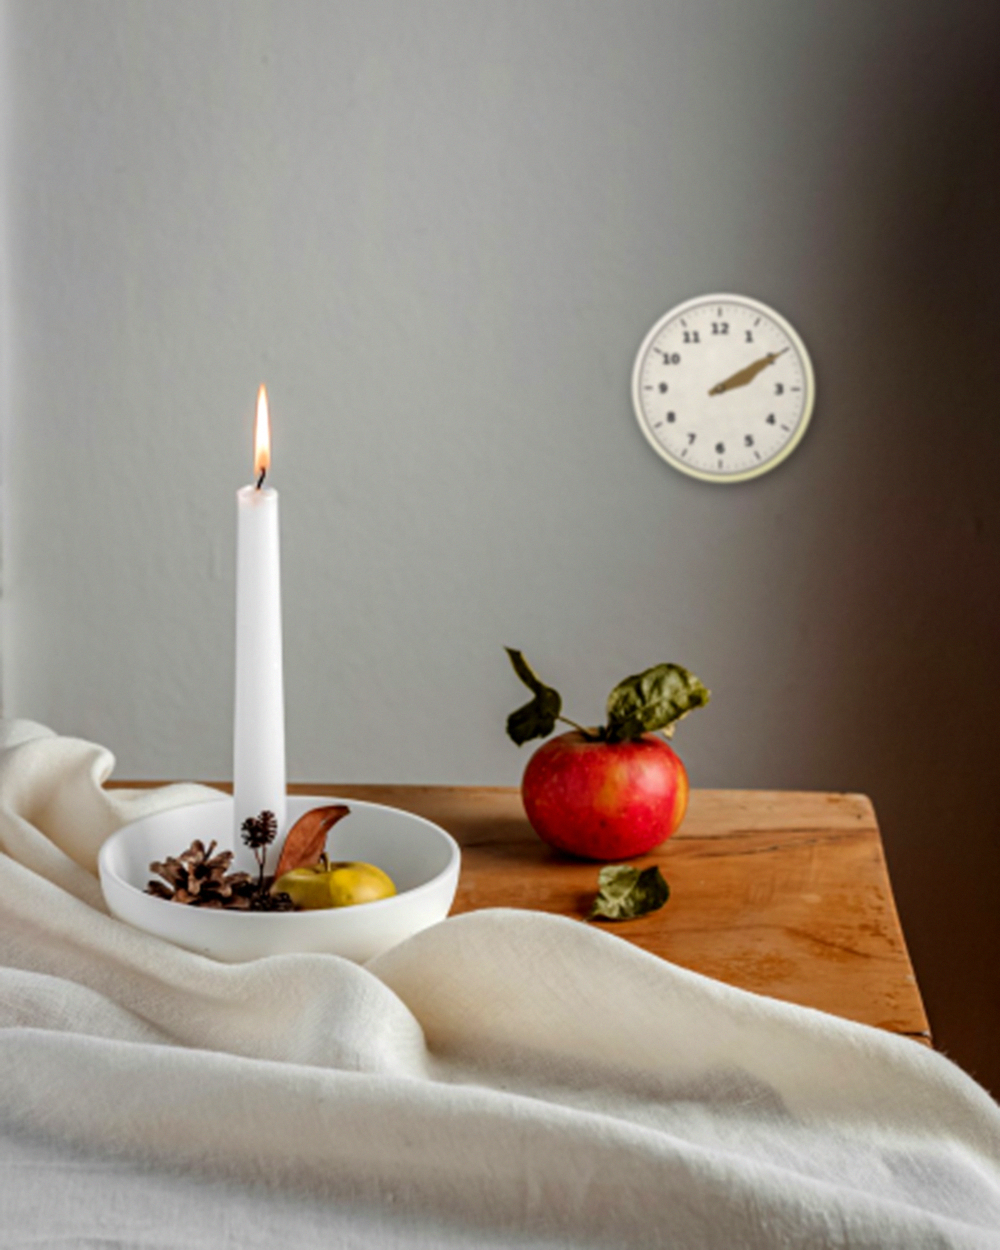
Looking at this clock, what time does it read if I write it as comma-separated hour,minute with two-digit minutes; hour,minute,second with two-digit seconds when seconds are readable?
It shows 2,10
